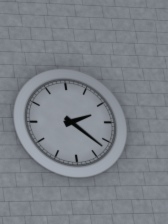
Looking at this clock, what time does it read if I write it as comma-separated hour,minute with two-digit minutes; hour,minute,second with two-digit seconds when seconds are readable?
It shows 2,22
